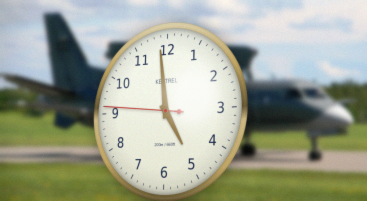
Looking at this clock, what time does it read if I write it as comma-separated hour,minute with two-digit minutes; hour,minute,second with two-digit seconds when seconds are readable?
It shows 4,58,46
